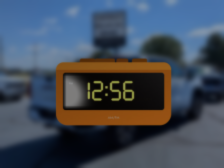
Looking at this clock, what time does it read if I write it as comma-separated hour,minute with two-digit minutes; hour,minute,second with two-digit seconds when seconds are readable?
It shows 12,56
